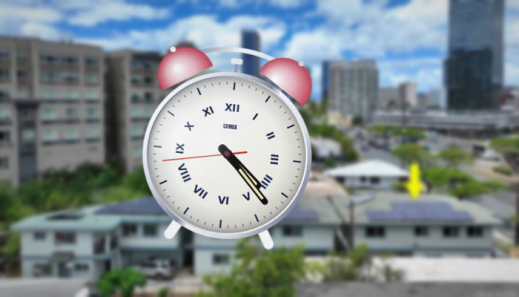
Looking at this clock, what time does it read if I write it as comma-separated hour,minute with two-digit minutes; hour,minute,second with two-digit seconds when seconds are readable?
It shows 4,22,43
